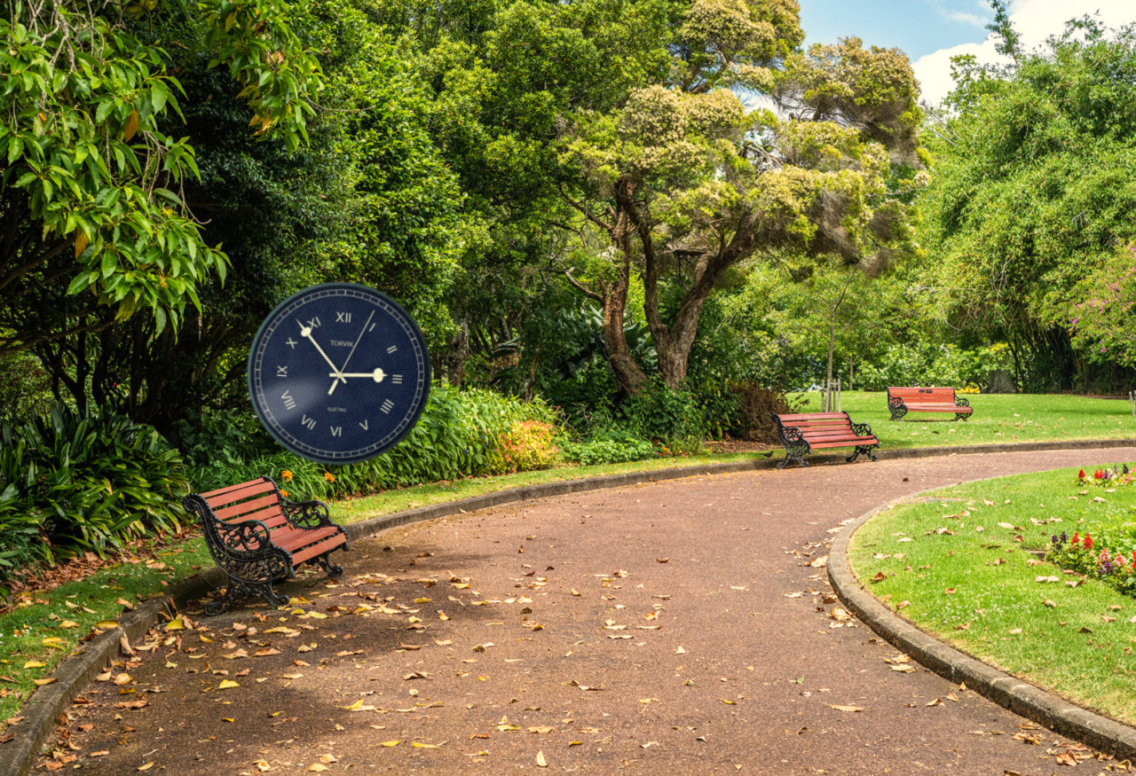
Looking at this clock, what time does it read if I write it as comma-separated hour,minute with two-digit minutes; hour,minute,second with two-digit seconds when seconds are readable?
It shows 2,53,04
